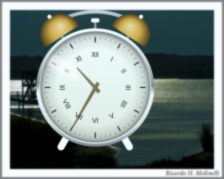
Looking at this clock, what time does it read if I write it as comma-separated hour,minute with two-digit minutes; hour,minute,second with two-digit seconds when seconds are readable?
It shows 10,35
